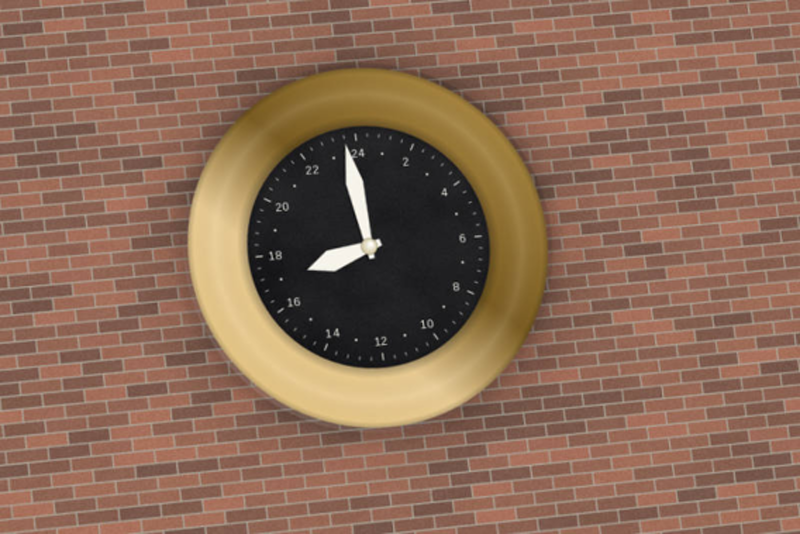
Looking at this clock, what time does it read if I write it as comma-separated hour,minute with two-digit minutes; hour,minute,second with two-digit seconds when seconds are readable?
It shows 16,59
